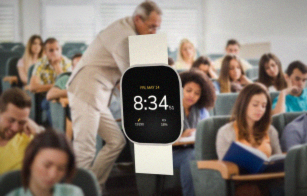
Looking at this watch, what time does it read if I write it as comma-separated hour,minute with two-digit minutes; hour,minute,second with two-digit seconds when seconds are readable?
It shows 8,34
